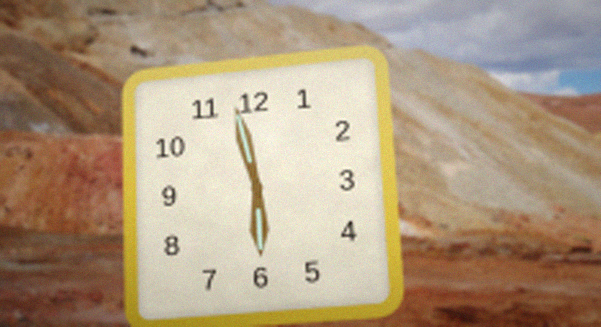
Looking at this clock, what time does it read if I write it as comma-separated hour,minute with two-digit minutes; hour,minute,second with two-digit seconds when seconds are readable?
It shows 5,58
